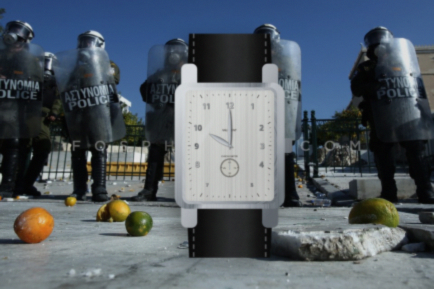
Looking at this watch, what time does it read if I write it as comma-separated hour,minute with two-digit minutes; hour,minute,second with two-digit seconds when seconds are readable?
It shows 10,00
